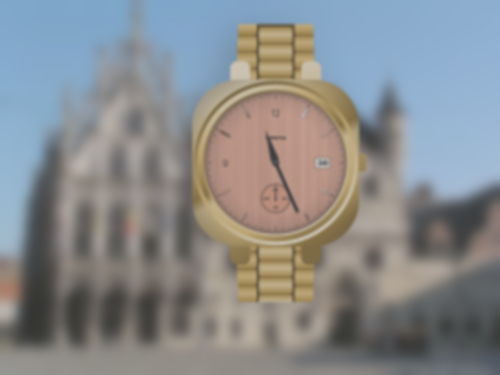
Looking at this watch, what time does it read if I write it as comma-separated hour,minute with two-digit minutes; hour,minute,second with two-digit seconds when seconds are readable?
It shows 11,26
